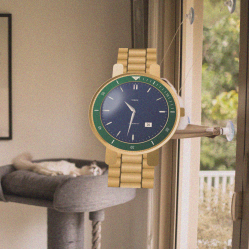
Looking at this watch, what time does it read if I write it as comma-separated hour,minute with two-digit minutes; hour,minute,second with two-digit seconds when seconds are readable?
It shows 10,32
